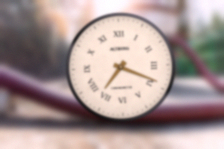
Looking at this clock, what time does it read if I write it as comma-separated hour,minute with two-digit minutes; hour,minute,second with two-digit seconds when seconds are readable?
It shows 7,19
